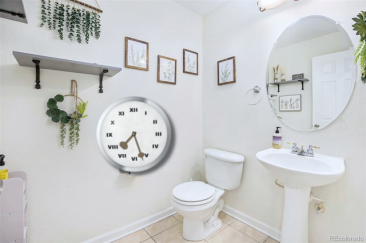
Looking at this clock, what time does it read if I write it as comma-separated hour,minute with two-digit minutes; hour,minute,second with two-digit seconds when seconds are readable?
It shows 7,27
